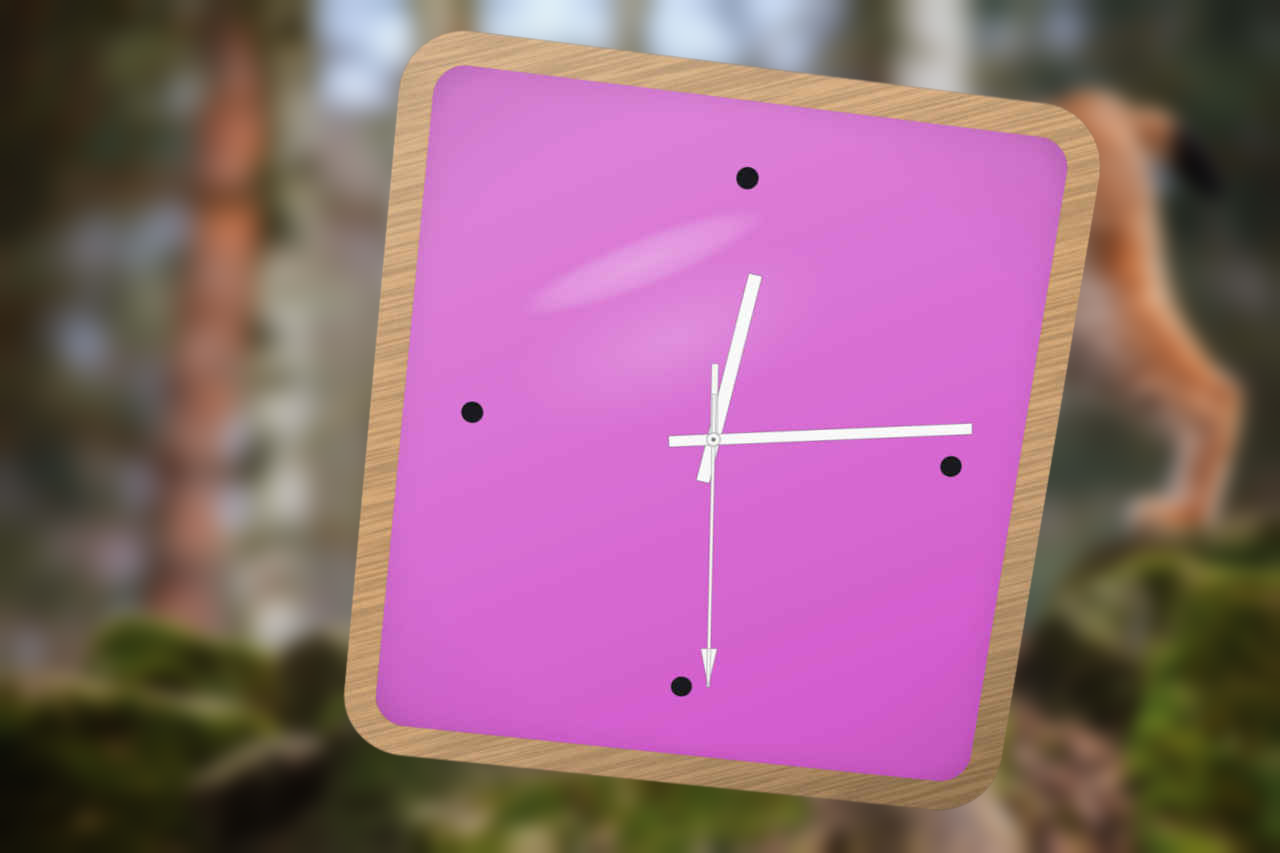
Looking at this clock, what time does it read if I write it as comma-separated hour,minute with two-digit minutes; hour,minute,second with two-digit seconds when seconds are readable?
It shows 12,13,29
